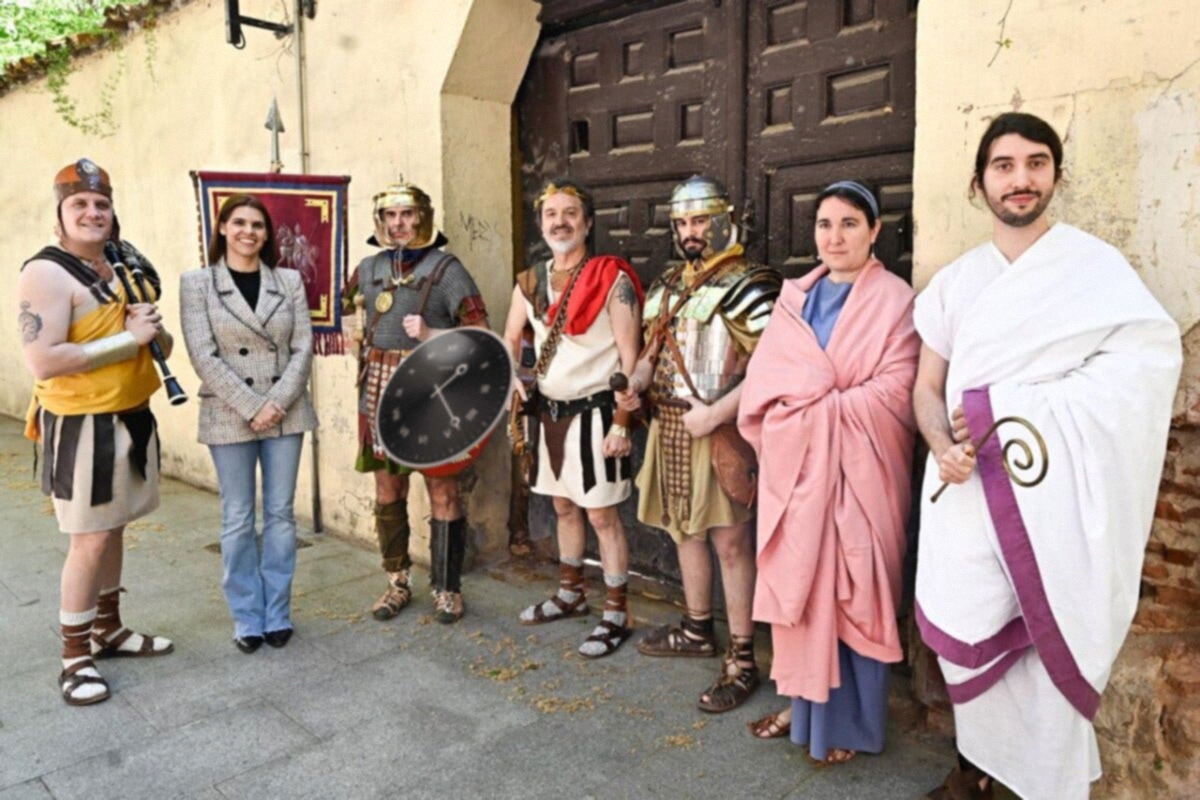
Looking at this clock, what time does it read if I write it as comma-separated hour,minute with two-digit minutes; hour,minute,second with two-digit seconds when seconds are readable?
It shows 1,23
